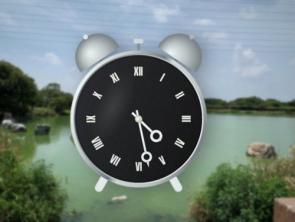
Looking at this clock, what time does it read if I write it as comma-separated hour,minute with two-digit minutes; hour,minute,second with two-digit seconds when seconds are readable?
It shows 4,28
